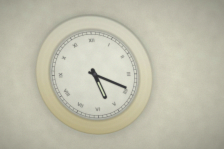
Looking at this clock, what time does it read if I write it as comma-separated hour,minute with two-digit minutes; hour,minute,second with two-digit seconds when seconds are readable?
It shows 5,19
